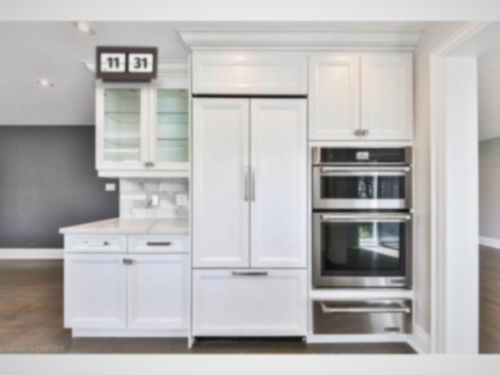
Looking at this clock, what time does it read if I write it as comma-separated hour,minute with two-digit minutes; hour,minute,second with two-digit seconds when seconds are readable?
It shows 11,31
